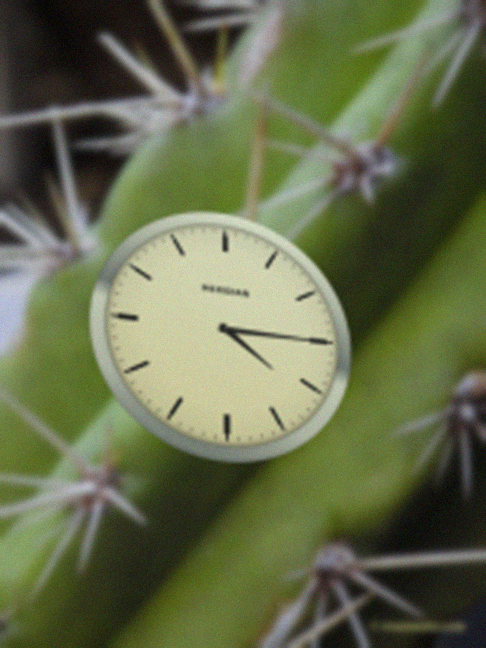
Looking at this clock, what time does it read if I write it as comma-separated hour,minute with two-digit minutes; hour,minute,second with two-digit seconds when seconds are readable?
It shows 4,15
